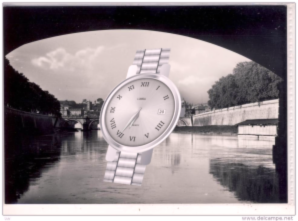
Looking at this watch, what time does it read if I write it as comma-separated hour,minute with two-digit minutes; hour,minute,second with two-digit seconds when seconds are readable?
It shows 6,35
